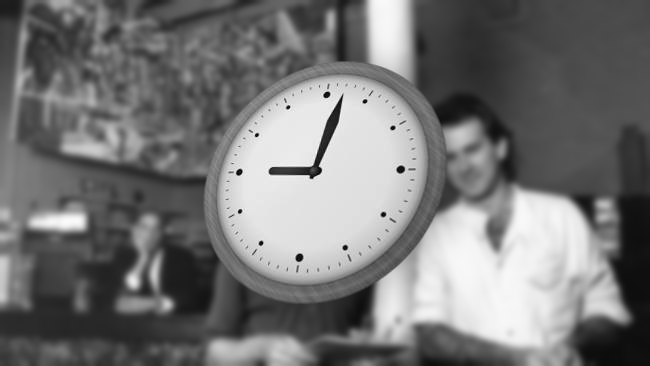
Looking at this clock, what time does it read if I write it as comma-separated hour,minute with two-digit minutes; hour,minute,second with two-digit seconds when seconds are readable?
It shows 9,02
